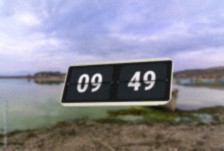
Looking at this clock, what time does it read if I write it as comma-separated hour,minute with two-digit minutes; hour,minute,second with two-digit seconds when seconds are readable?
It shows 9,49
